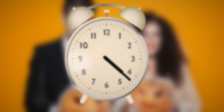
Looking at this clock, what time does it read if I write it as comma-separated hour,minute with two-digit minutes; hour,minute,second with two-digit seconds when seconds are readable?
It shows 4,22
